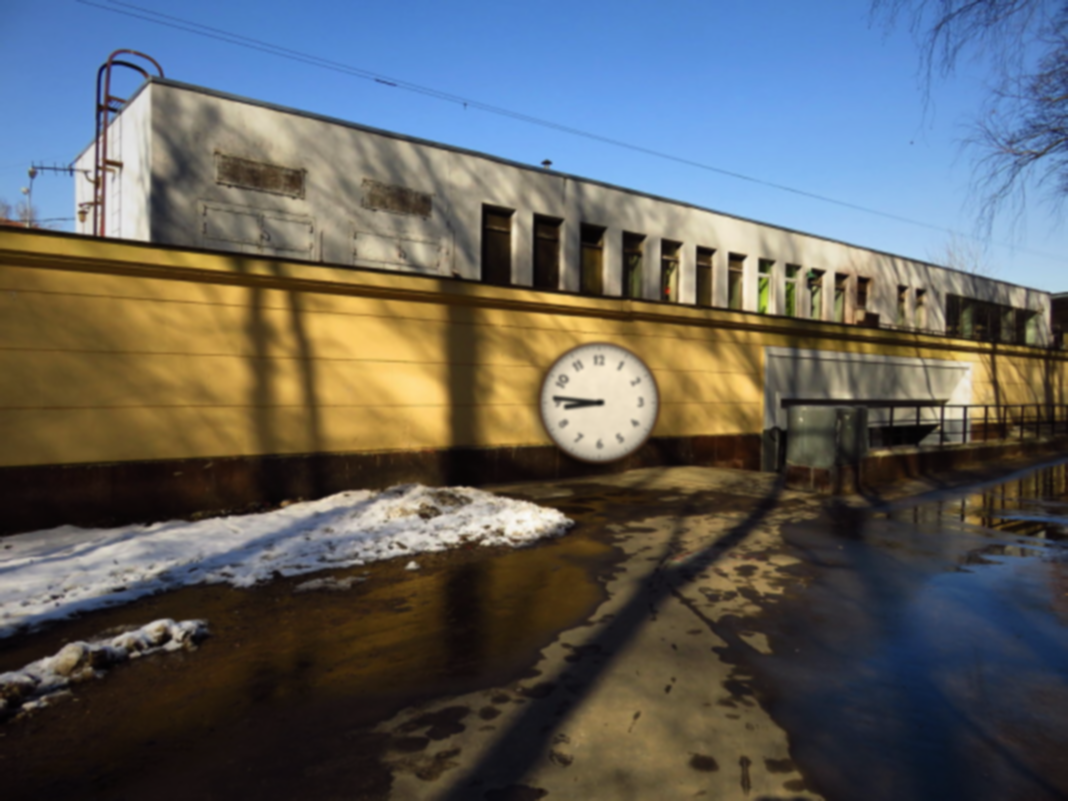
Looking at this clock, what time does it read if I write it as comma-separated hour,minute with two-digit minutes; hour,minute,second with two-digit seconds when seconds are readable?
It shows 8,46
